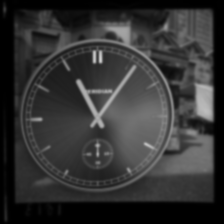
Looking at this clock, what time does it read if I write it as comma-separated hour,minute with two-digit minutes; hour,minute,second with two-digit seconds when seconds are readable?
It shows 11,06
